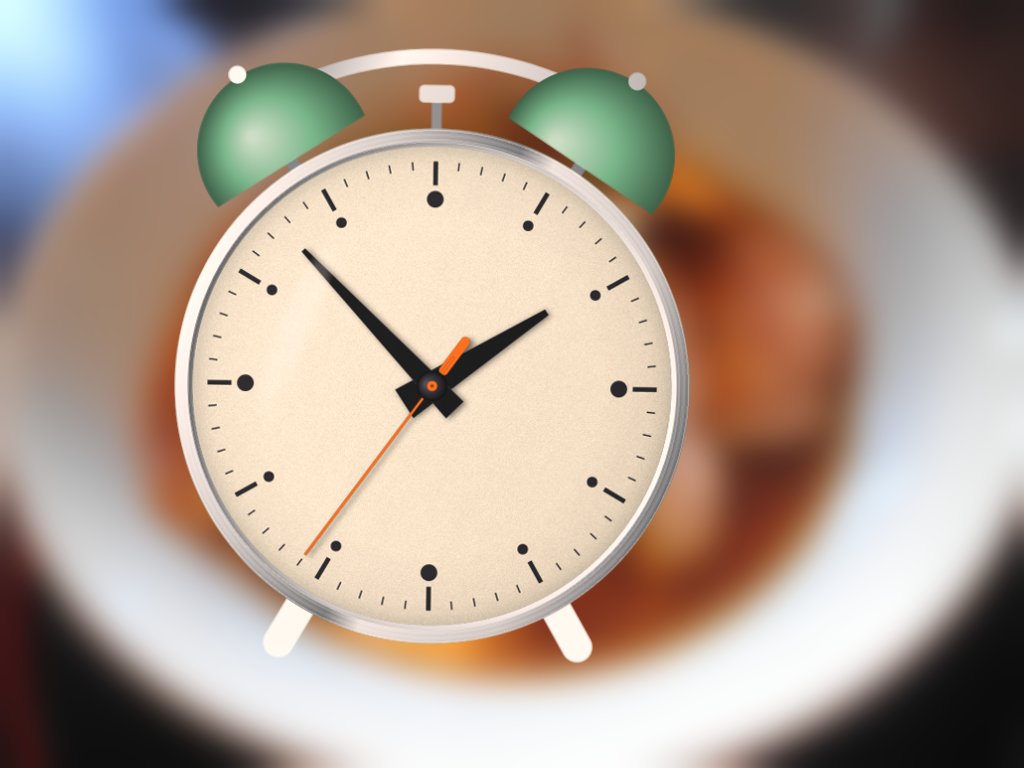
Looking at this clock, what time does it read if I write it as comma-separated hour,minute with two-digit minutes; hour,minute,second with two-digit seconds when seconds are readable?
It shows 1,52,36
